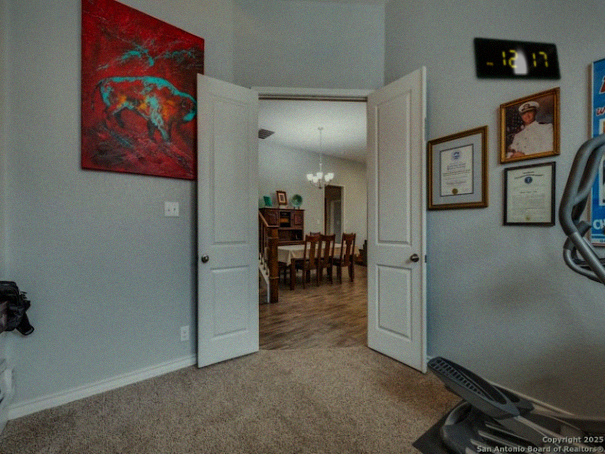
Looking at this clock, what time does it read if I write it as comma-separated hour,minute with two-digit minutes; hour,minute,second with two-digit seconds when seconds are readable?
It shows 12,17
